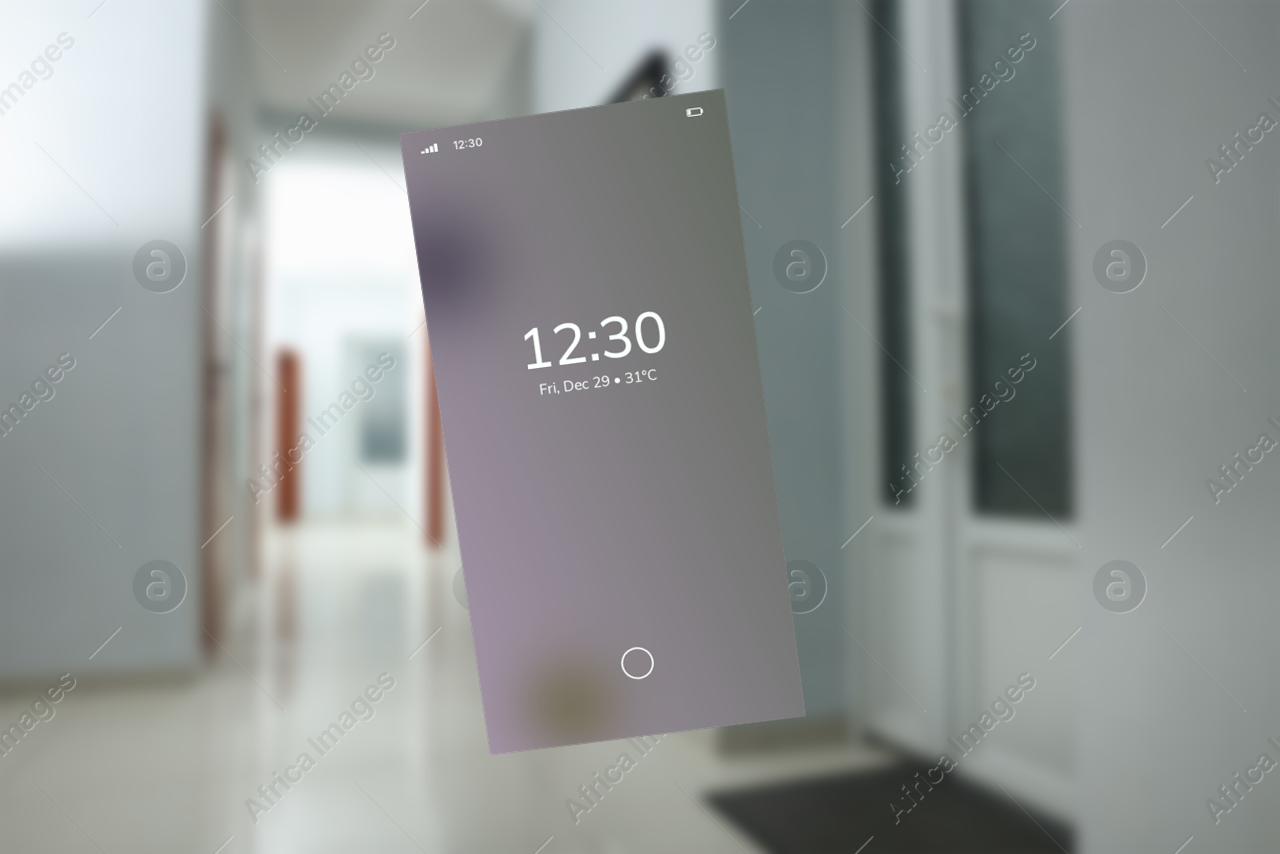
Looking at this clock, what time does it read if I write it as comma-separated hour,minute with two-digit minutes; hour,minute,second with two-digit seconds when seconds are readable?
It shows 12,30
